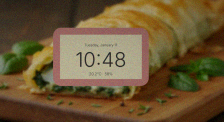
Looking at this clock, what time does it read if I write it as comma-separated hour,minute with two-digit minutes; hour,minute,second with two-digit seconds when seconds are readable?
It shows 10,48
